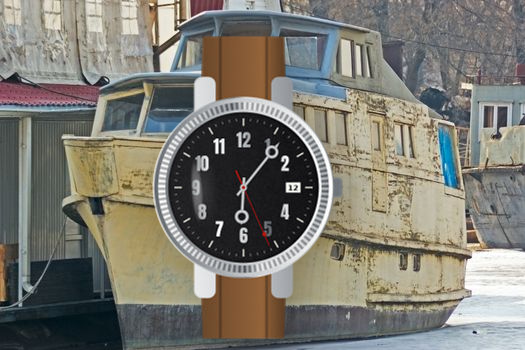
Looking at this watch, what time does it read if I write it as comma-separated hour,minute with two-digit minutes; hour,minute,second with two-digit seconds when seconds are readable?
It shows 6,06,26
